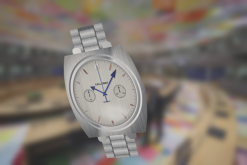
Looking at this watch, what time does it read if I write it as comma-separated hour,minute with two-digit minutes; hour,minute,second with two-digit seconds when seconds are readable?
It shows 10,07
